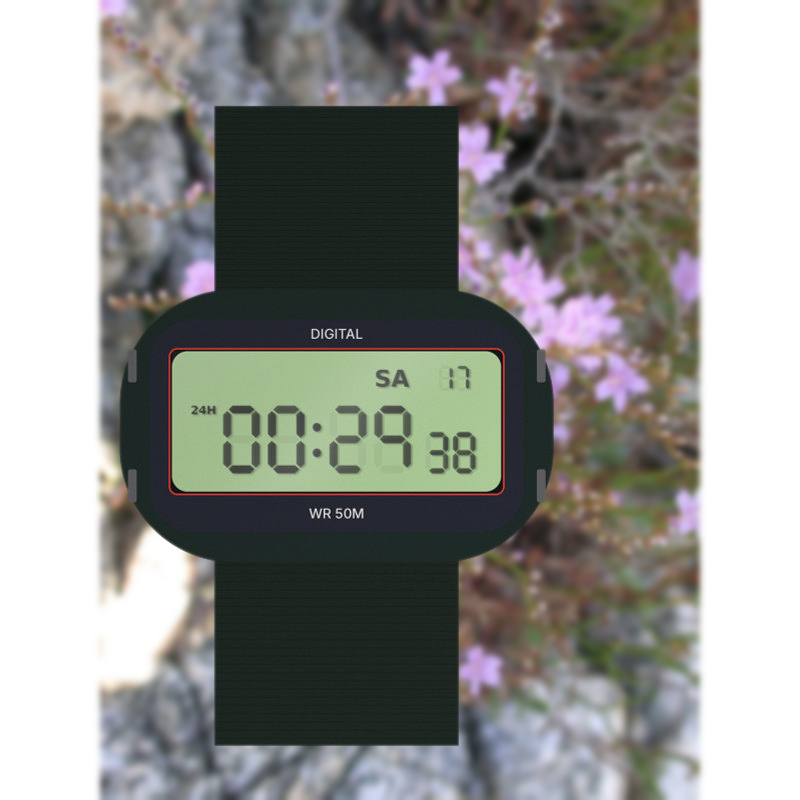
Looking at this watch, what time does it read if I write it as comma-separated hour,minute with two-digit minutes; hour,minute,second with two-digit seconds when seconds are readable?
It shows 0,29,38
